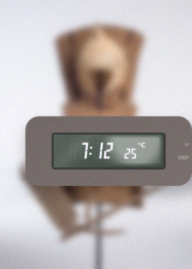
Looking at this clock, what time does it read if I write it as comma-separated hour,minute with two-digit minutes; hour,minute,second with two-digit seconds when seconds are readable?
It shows 7,12
